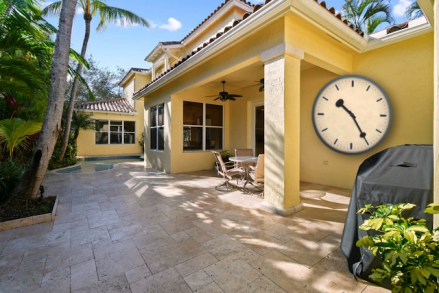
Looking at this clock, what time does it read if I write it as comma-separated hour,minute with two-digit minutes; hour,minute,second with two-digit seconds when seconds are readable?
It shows 10,25
